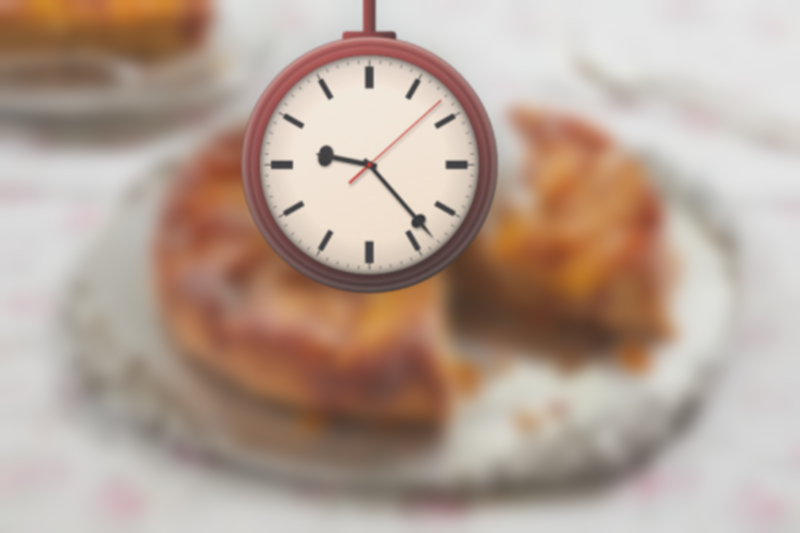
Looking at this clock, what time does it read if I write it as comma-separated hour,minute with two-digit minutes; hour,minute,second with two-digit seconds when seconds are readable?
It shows 9,23,08
